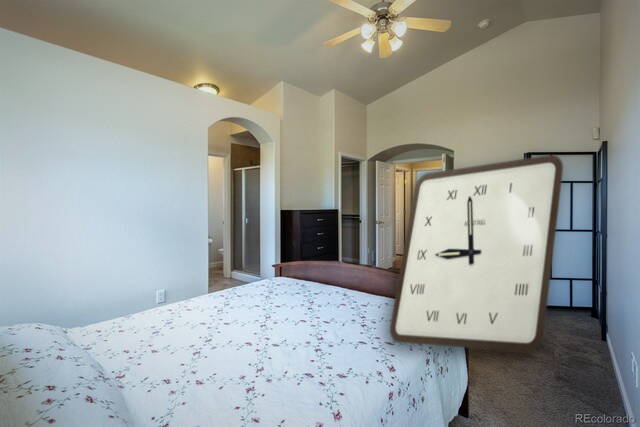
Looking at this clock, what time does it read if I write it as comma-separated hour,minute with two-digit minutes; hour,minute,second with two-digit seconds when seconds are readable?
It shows 8,58
